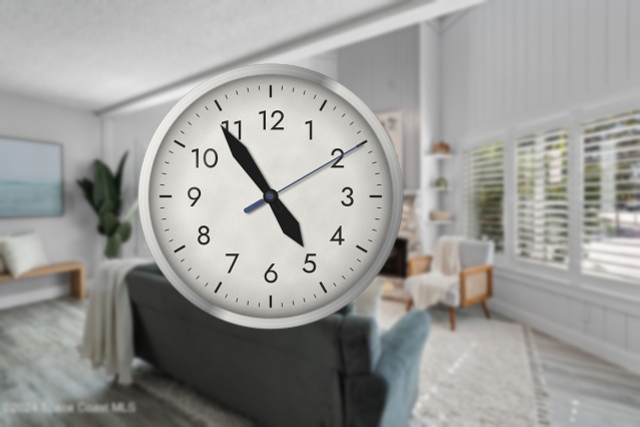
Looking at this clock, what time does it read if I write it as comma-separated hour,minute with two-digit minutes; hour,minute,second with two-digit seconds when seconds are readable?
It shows 4,54,10
